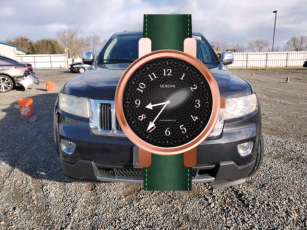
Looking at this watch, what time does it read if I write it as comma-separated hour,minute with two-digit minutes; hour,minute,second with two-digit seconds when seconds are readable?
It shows 8,36
